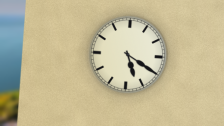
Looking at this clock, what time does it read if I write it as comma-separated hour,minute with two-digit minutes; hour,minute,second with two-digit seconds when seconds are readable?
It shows 5,20
